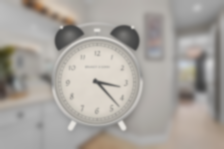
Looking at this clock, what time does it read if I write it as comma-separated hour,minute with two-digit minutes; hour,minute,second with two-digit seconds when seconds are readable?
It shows 3,23
